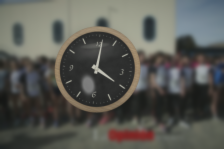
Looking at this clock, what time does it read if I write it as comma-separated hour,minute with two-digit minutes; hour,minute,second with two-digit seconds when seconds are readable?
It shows 4,01
